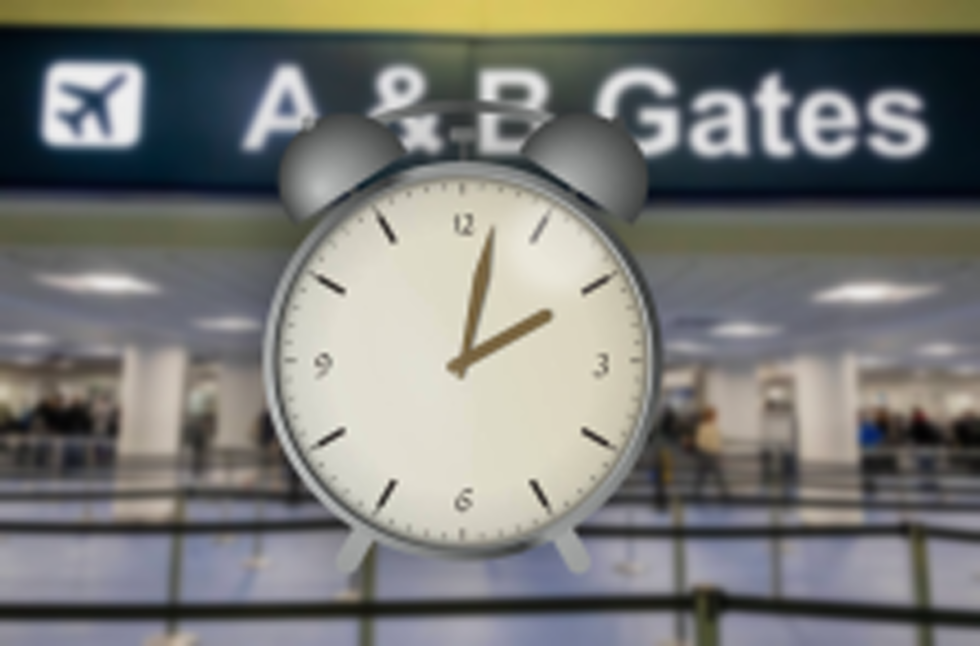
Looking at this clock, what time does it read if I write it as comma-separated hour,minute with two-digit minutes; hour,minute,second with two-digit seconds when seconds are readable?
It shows 2,02
